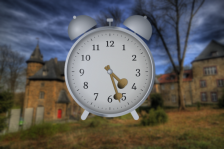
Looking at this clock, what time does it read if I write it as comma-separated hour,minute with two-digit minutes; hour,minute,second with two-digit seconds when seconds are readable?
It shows 4,27
